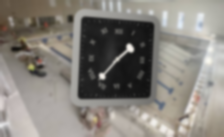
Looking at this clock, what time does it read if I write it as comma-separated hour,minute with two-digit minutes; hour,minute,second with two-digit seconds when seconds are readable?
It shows 1,37
